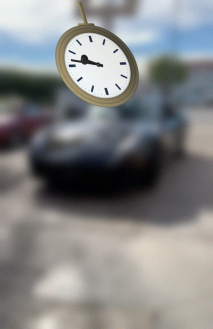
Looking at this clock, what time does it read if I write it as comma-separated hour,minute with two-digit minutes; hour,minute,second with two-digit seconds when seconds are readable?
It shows 9,47
